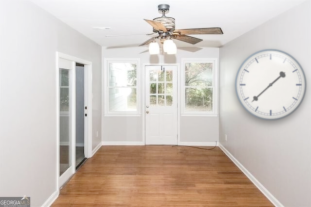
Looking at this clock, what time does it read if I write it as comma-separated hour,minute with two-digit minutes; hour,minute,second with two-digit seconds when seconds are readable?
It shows 1,38
